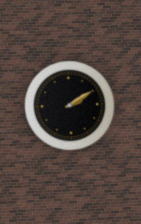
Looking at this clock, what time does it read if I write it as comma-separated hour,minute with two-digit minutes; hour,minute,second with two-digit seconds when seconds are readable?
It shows 2,10
